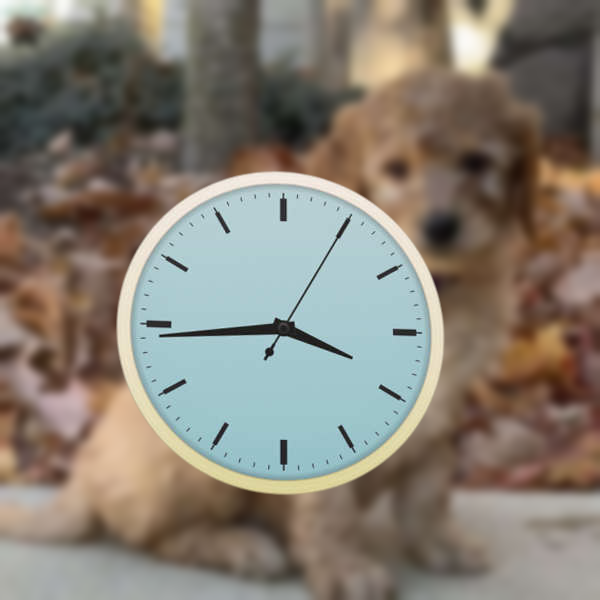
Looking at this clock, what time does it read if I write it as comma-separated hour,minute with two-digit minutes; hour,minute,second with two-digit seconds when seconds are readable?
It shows 3,44,05
